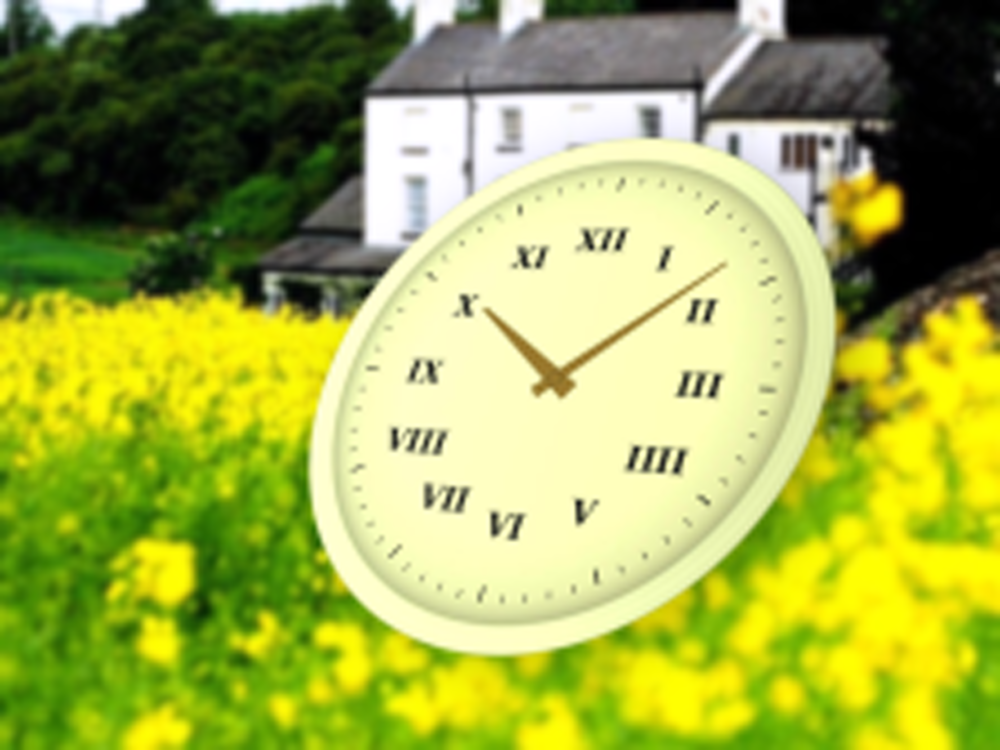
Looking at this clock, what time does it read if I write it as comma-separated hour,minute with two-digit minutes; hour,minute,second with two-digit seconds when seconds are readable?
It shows 10,08
